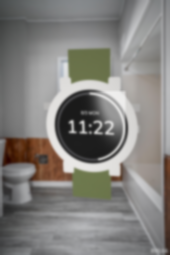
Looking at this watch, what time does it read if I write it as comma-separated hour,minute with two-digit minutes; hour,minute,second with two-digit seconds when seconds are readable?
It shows 11,22
